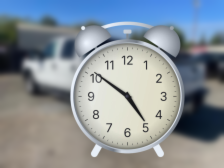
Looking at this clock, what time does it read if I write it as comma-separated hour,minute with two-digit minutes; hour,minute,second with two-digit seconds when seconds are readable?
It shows 4,51
